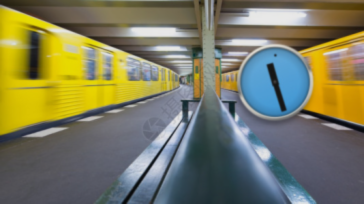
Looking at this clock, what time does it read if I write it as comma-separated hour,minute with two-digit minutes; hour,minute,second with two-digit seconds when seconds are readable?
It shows 11,27
